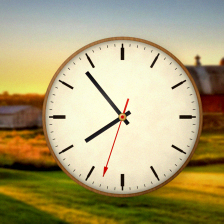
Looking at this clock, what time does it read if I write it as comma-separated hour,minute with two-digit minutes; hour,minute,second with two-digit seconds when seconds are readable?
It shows 7,53,33
